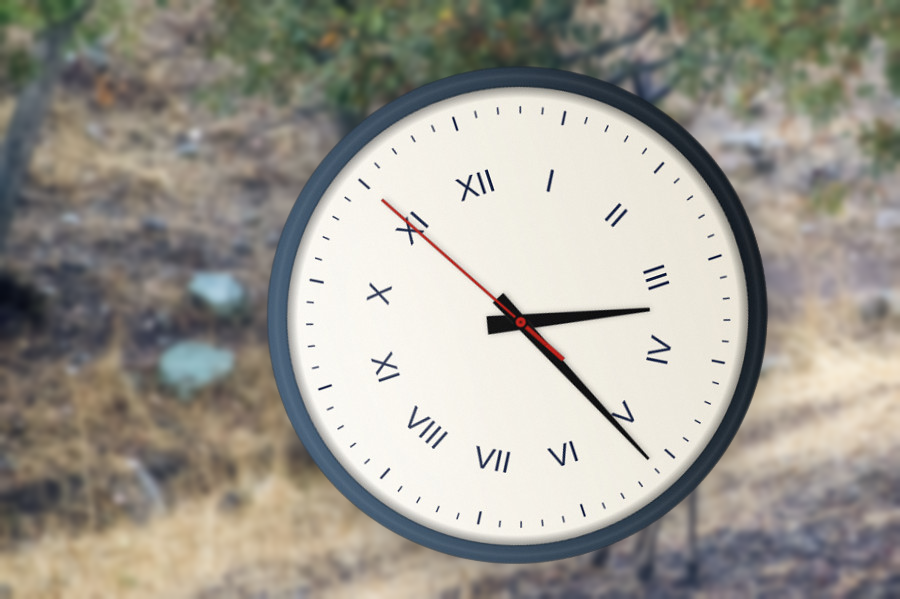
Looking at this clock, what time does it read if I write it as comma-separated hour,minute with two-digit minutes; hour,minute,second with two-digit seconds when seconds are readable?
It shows 3,25,55
